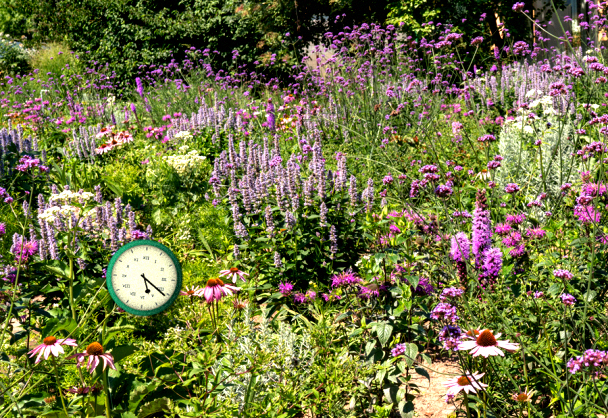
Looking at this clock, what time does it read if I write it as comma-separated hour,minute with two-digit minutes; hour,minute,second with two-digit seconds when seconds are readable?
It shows 5,21
